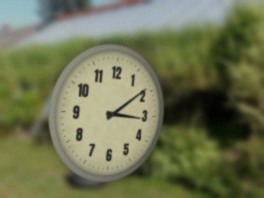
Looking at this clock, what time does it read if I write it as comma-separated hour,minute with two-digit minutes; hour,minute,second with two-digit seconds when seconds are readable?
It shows 3,09
